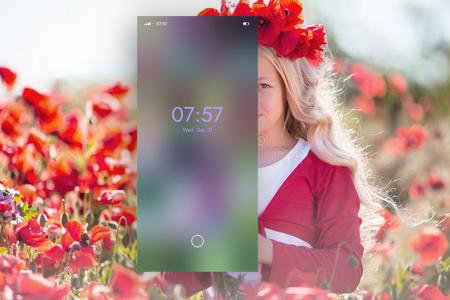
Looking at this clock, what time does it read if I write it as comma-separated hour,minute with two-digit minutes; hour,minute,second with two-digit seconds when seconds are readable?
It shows 7,57
